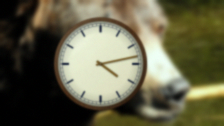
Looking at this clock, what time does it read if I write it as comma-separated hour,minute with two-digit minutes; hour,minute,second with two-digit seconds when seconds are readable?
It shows 4,13
